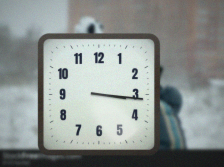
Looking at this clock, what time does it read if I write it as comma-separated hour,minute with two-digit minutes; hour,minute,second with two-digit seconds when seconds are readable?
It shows 3,16
